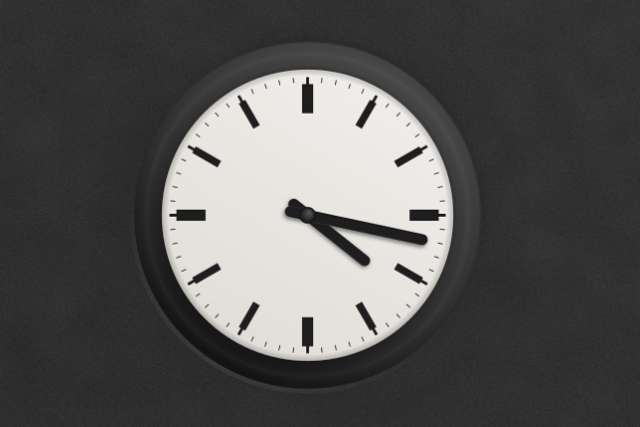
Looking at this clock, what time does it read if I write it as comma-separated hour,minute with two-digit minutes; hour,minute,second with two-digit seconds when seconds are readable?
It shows 4,17
